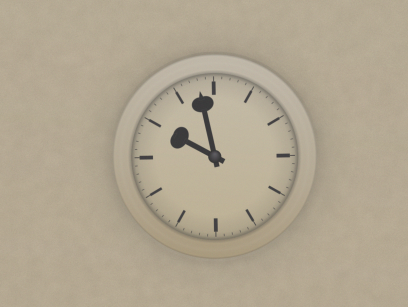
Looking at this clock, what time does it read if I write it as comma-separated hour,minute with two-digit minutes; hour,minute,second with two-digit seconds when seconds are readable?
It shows 9,58
